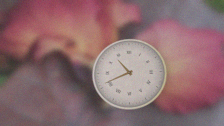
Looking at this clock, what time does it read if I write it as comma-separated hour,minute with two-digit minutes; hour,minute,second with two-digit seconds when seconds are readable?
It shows 10,41
